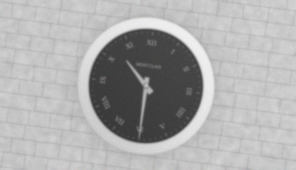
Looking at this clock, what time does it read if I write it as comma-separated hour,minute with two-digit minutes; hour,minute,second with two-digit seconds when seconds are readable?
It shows 10,30
